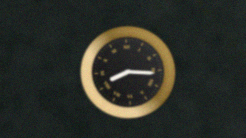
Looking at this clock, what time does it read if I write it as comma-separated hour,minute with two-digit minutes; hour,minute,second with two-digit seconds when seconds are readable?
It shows 8,16
